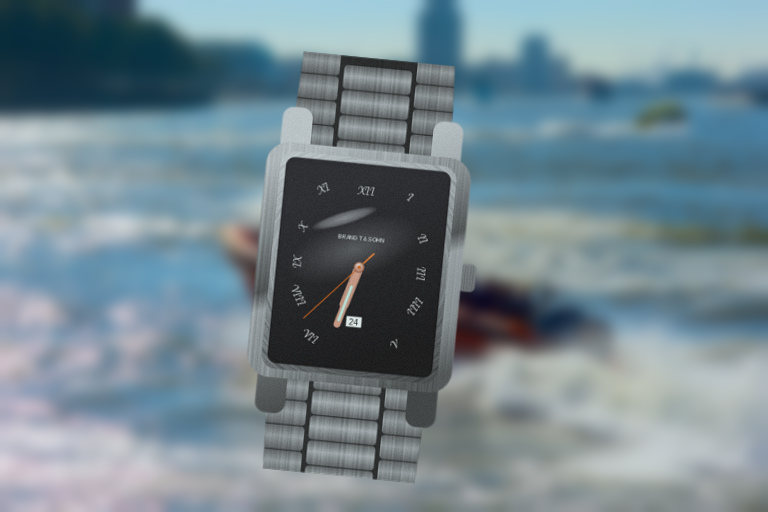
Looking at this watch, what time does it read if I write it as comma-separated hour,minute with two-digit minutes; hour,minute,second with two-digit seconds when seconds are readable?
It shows 6,32,37
